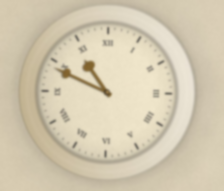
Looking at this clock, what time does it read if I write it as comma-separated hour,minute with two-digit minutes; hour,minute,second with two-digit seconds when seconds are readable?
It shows 10,49
